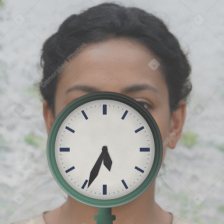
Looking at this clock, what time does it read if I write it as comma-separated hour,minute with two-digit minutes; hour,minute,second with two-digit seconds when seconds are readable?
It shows 5,34
